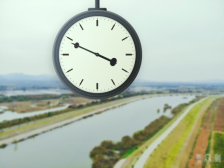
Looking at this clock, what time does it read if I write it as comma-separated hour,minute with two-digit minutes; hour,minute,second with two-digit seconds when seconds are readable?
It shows 3,49
